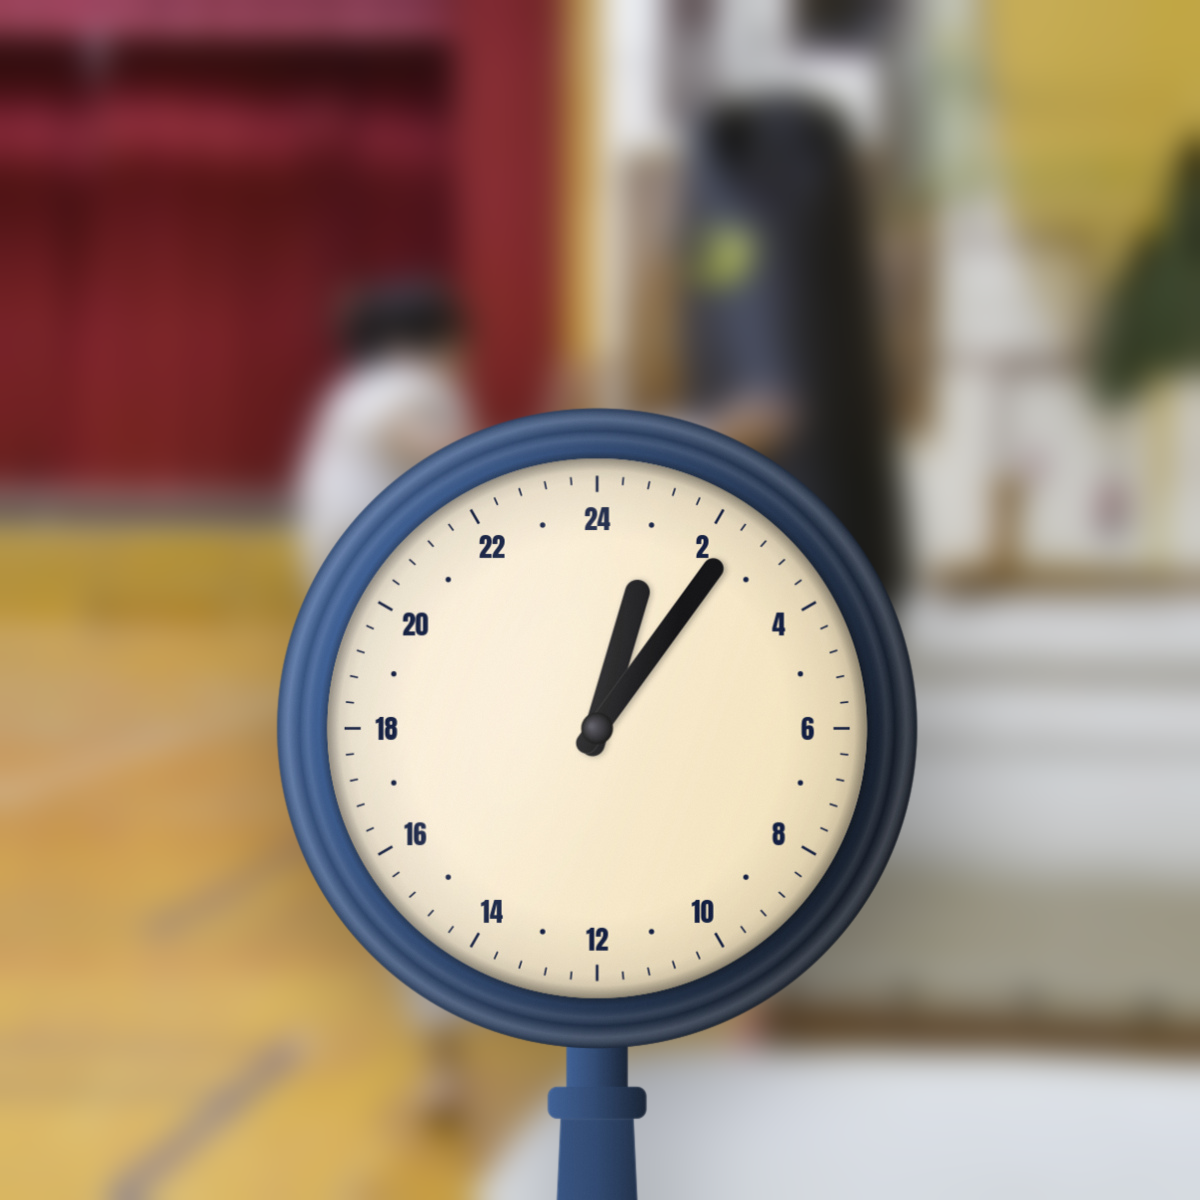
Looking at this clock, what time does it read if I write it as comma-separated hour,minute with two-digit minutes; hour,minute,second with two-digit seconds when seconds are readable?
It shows 1,06
